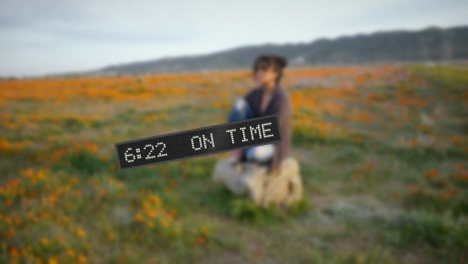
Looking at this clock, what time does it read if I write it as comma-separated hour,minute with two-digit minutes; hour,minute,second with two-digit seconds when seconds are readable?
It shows 6,22
